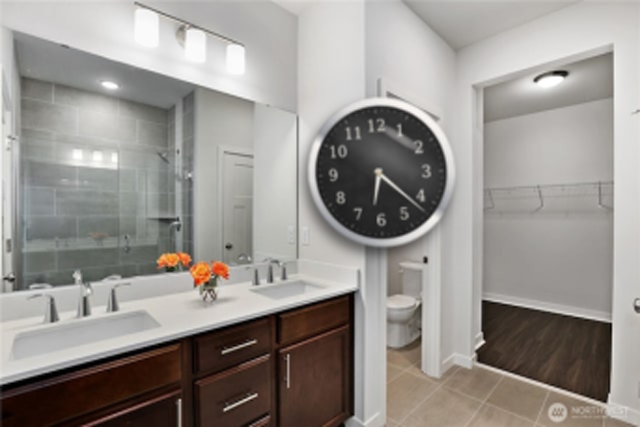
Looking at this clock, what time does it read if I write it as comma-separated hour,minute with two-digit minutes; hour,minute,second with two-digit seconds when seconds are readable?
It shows 6,22
